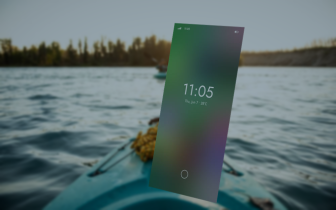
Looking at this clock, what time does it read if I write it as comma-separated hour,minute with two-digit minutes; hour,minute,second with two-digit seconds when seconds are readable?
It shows 11,05
